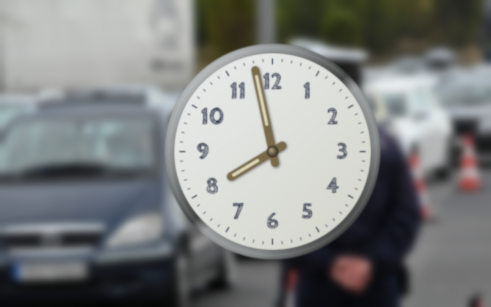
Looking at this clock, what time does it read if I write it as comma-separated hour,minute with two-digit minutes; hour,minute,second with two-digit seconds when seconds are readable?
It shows 7,58
